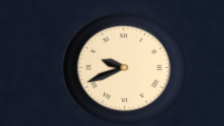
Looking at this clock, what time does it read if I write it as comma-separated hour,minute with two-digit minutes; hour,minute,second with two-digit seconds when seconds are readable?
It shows 9,41
